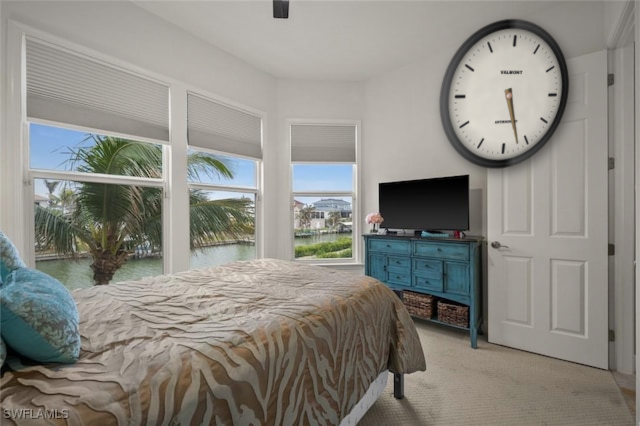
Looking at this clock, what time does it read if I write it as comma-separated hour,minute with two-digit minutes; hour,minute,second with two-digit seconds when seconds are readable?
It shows 5,27
